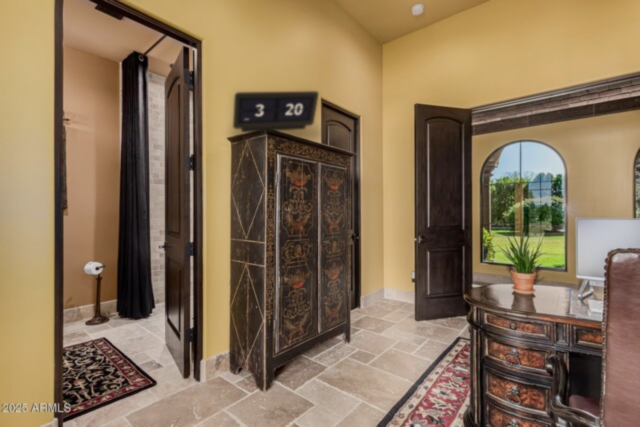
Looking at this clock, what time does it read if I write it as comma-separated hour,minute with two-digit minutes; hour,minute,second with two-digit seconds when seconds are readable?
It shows 3,20
